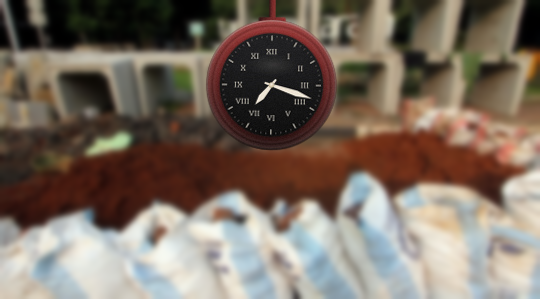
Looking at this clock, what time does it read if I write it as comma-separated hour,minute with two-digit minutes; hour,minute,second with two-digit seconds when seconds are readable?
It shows 7,18
